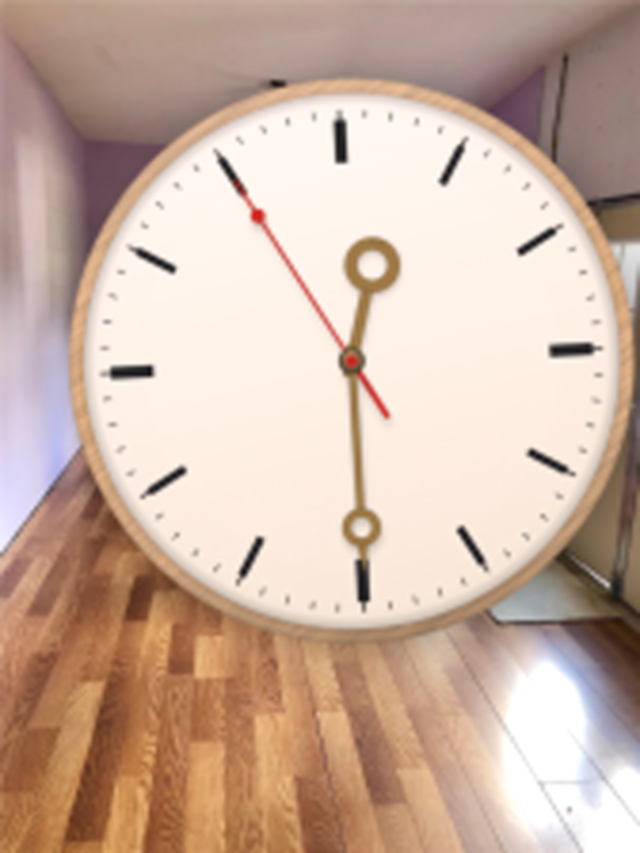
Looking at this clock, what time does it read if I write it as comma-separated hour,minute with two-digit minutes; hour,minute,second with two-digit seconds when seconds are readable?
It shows 12,29,55
